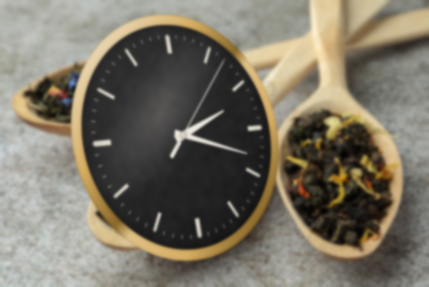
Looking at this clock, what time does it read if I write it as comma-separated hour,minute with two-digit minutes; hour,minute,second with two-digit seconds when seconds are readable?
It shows 2,18,07
